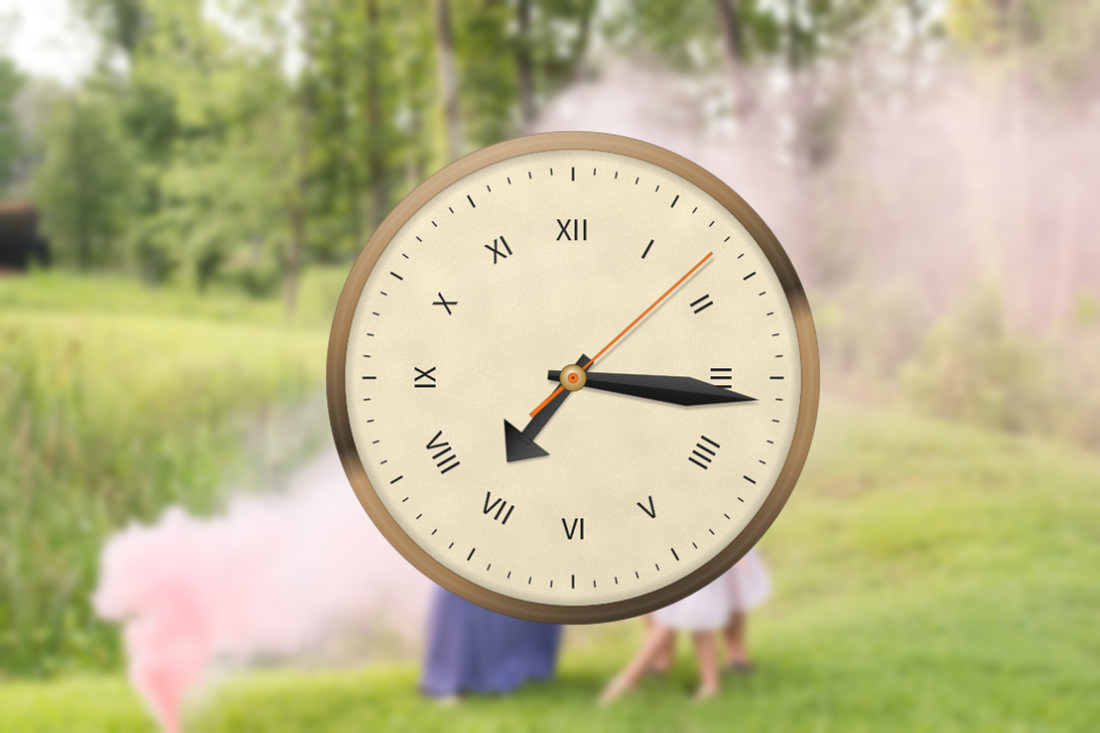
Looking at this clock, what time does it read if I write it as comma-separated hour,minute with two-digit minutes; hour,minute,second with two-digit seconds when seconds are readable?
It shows 7,16,08
